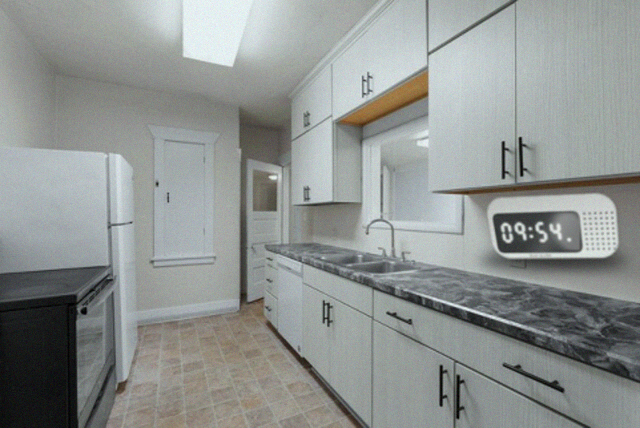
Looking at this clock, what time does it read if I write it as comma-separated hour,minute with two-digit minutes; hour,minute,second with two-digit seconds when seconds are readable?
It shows 9,54
